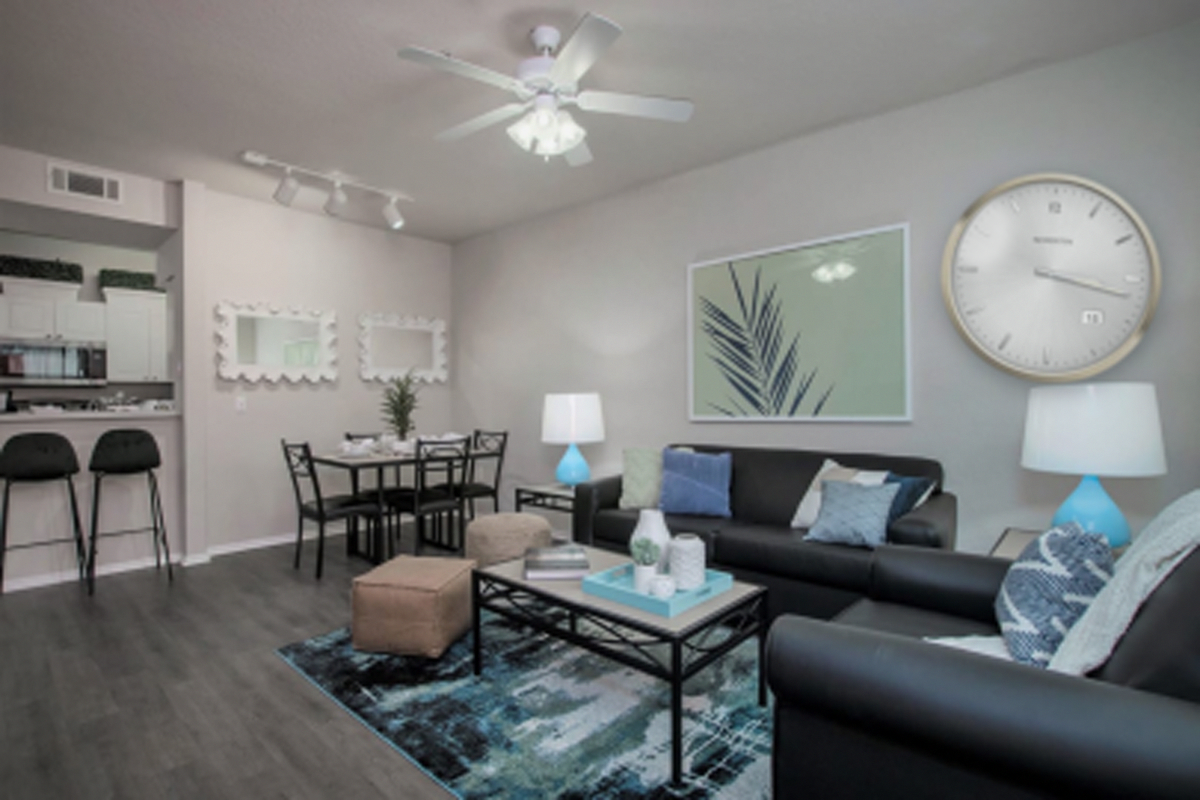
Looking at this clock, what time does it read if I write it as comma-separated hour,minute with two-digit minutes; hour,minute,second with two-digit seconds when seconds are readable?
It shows 3,17
